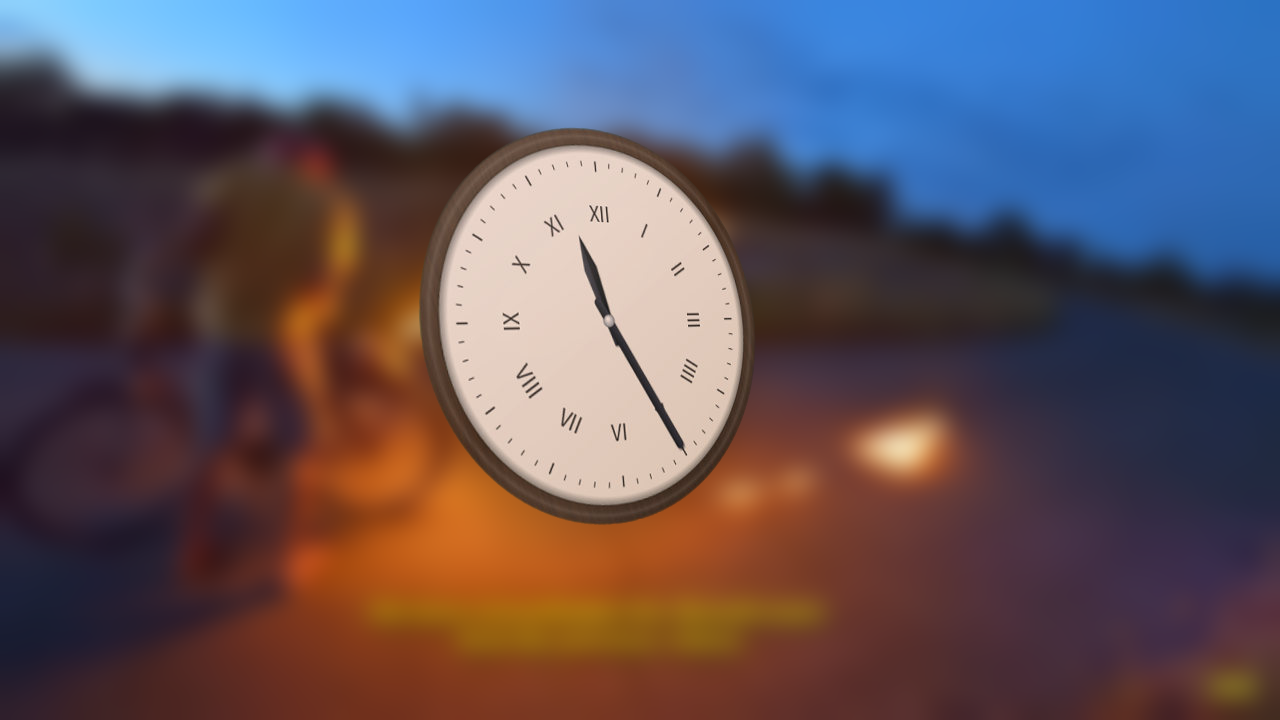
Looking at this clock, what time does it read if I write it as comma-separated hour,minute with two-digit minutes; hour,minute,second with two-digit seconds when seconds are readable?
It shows 11,25
